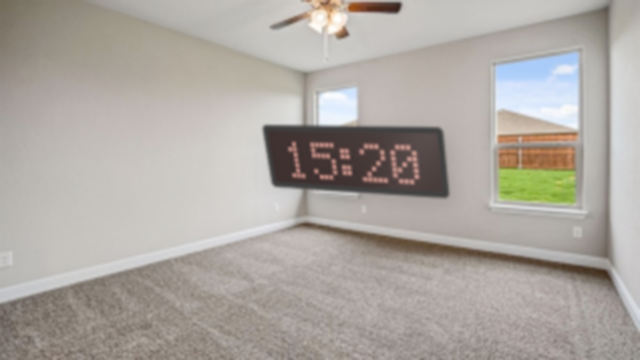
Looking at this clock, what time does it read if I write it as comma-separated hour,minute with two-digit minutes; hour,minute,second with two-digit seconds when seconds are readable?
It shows 15,20
